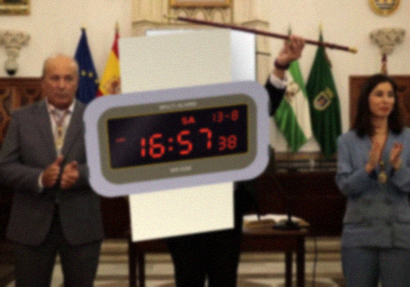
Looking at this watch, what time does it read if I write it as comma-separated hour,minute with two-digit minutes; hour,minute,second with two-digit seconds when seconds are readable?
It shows 16,57,38
